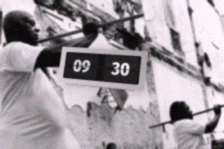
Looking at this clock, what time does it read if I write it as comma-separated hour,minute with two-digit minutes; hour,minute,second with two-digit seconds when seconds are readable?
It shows 9,30
